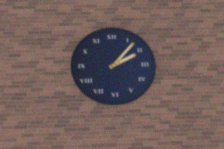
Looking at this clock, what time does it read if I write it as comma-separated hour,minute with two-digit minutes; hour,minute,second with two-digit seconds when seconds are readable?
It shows 2,07
